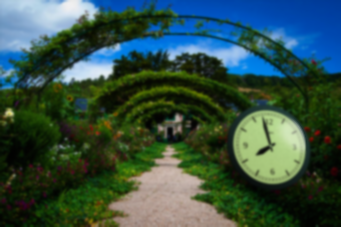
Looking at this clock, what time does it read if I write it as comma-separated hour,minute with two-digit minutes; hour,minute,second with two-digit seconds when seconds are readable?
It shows 7,58
